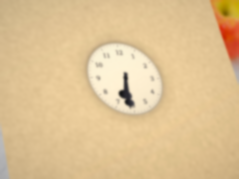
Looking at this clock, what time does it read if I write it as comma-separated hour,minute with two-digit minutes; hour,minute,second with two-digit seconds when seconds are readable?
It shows 6,31
